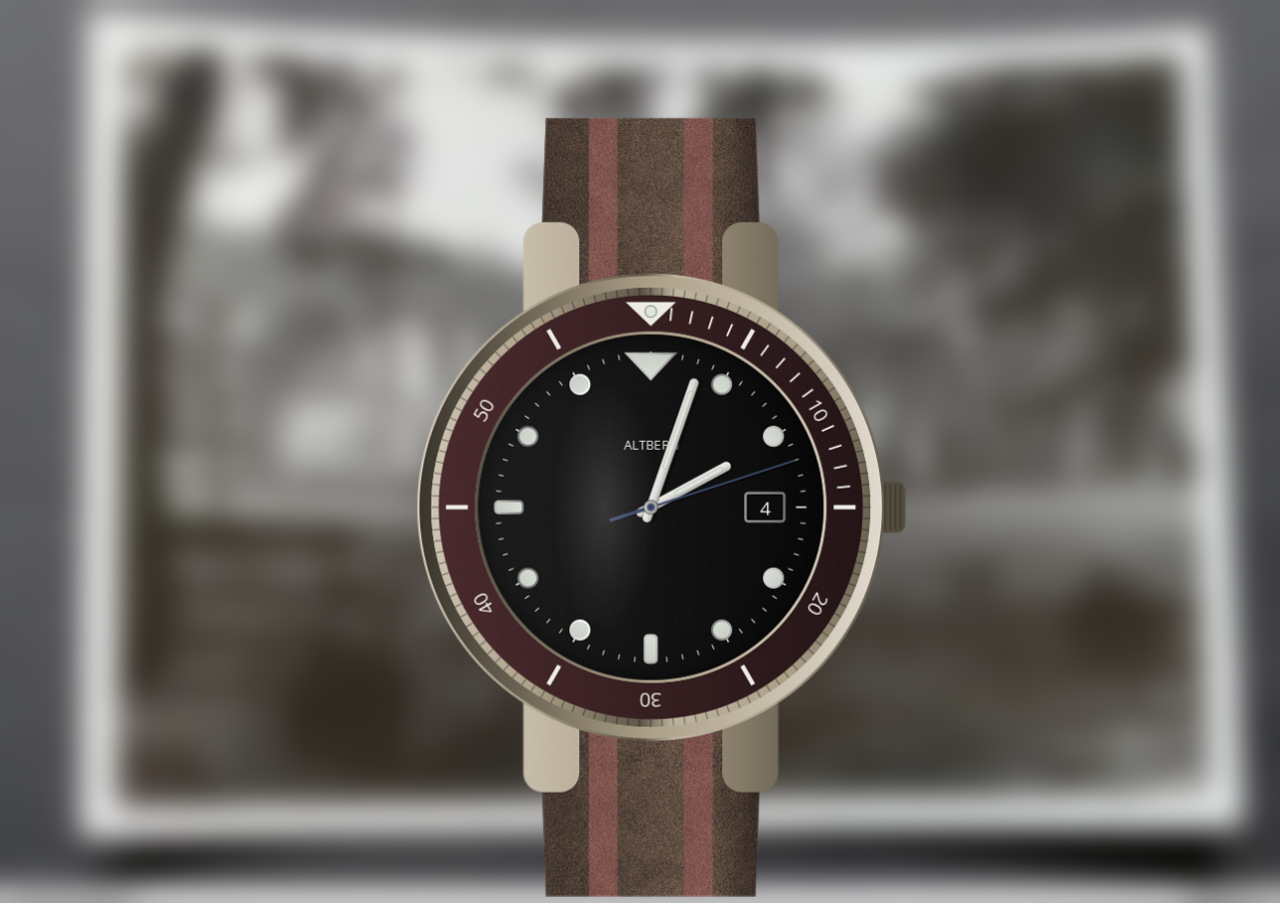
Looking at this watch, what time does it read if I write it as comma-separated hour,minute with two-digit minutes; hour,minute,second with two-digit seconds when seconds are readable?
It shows 2,03,12
